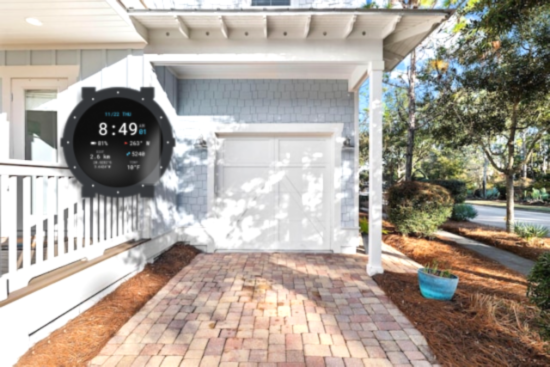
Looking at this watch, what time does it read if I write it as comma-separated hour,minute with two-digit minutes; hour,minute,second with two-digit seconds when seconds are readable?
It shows 8,49
